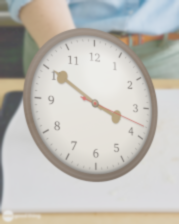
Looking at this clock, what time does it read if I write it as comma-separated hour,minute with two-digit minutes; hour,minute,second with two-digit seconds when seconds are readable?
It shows 3,50,18
